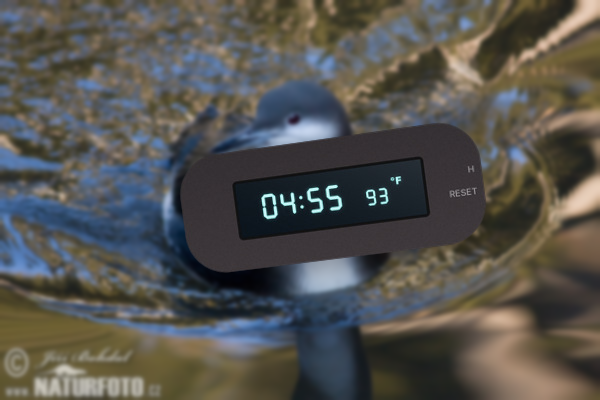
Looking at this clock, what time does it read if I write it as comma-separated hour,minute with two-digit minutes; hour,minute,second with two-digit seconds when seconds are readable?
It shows 4,55
